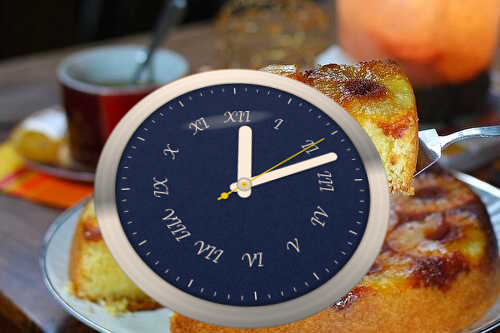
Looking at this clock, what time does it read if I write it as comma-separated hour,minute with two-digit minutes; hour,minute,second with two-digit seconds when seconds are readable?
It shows 12,12,10
